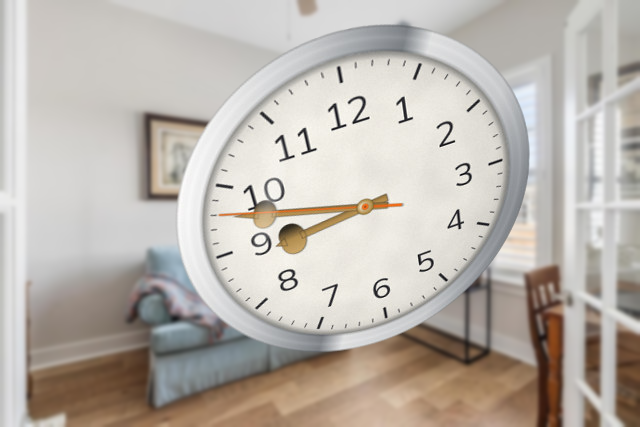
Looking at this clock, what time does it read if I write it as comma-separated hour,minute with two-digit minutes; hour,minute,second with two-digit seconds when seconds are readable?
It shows 8,47,48
